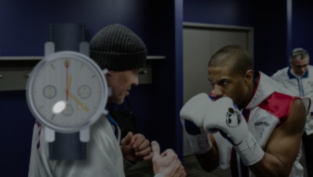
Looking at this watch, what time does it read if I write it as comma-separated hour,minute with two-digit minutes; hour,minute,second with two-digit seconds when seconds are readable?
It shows 12,22
